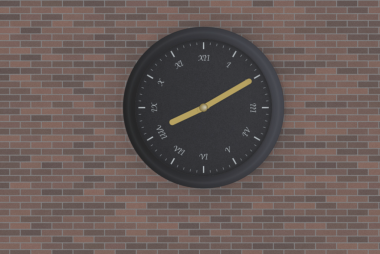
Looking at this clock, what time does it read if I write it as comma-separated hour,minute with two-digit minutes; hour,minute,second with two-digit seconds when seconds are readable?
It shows 8,10
